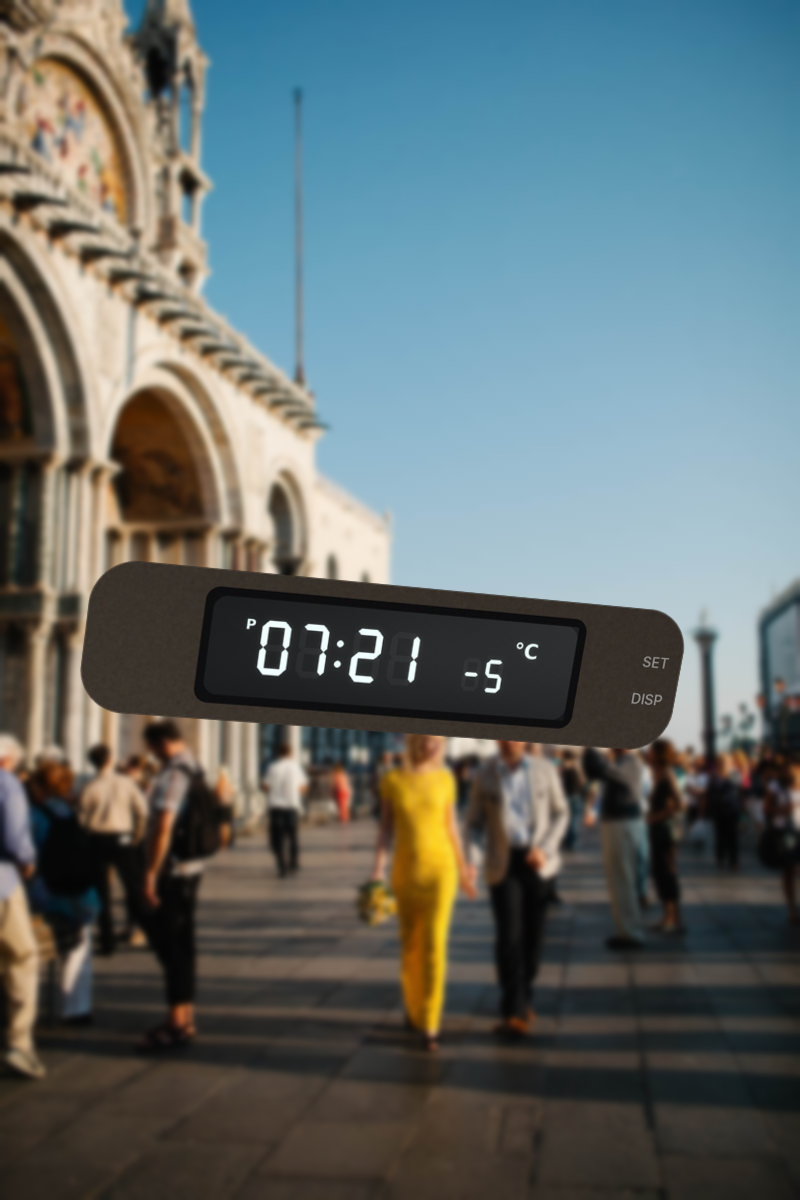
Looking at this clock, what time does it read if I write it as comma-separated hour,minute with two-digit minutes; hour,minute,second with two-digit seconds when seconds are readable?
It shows 7,21
